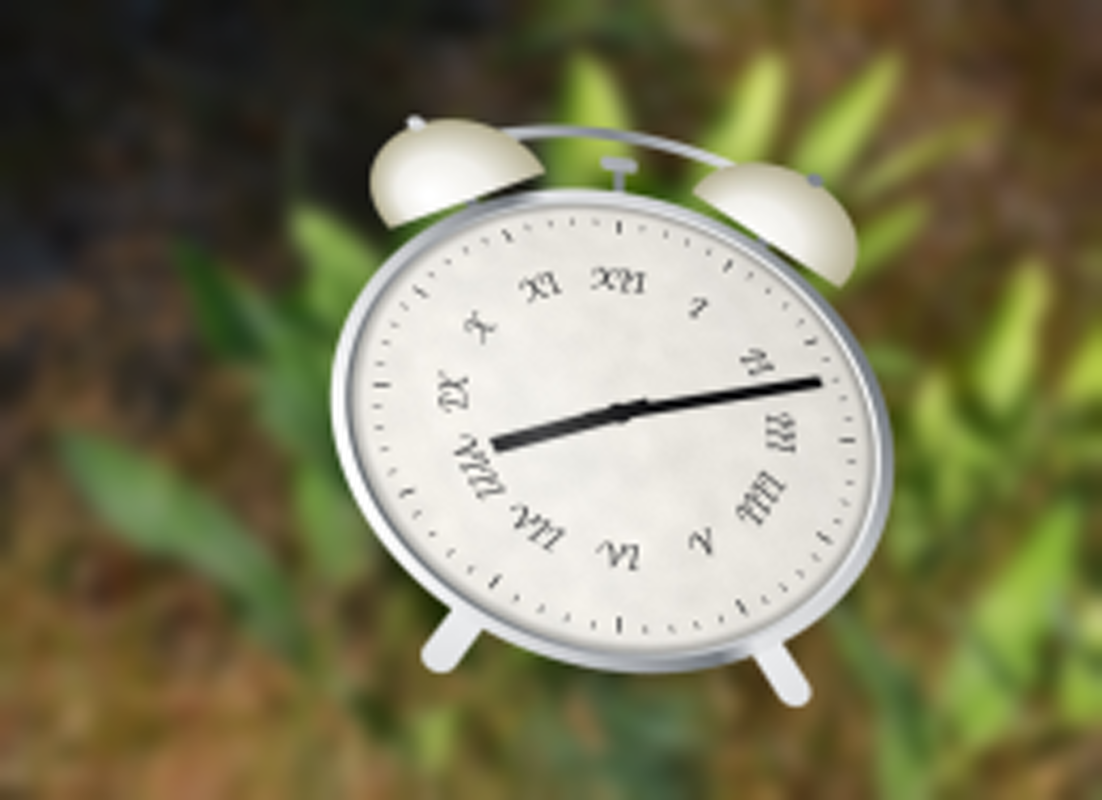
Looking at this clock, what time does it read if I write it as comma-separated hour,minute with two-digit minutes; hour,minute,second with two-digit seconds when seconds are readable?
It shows 8,12
